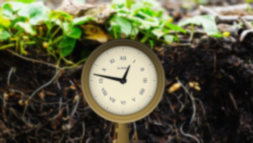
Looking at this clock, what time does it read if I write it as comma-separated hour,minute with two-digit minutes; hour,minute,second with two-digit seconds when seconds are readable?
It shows 12,47
